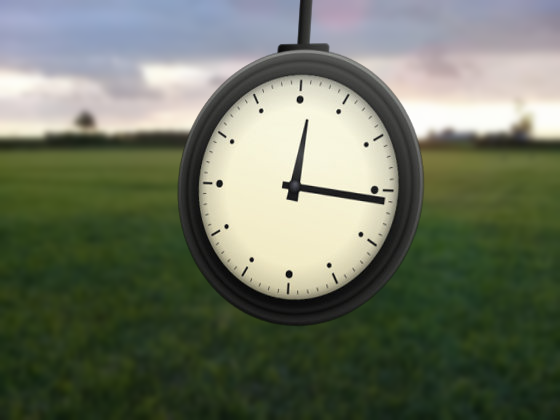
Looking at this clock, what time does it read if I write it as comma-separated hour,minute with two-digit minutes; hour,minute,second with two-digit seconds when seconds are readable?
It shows 12,16
